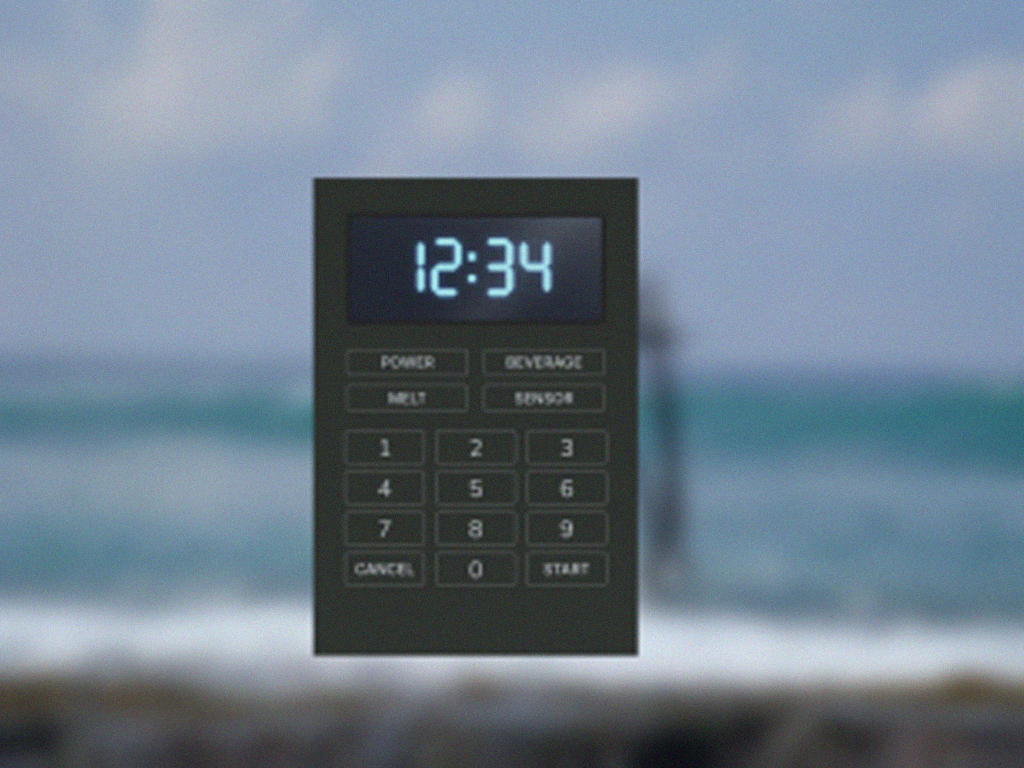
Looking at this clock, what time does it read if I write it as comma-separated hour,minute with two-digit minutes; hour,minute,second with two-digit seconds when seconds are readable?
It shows 12,34
